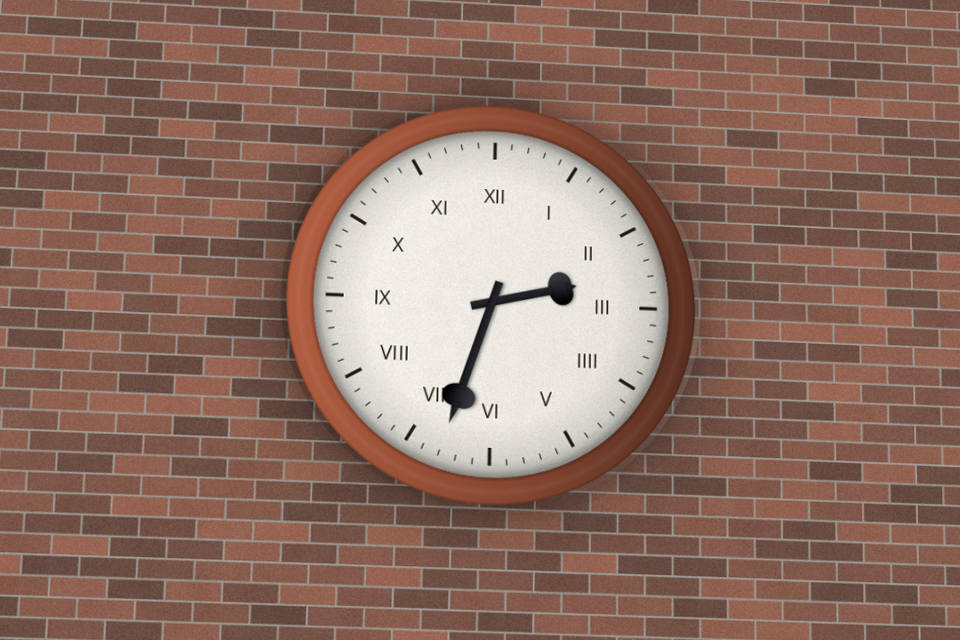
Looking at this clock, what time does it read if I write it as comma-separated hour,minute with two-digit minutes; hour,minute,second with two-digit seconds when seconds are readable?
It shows 2,33
